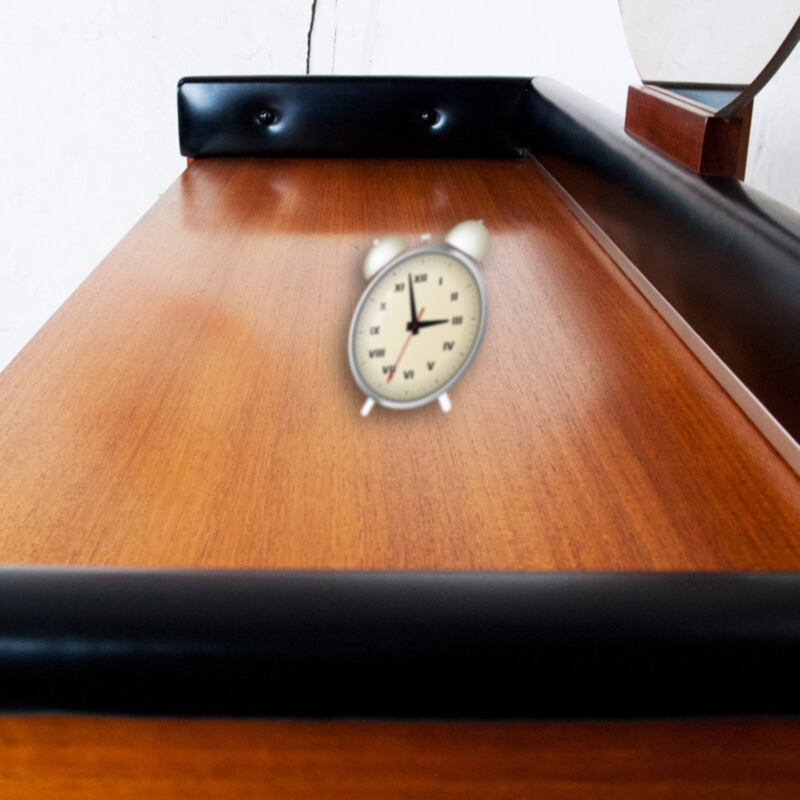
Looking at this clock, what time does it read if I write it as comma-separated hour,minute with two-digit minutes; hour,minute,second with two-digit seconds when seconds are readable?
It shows 2,57,34
